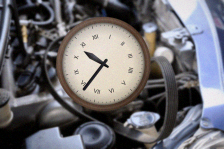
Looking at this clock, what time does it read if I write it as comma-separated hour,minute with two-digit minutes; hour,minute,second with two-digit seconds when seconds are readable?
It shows 10,39
